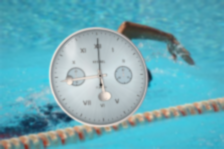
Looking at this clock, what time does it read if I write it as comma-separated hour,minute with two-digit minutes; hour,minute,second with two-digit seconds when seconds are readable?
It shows 5,44
